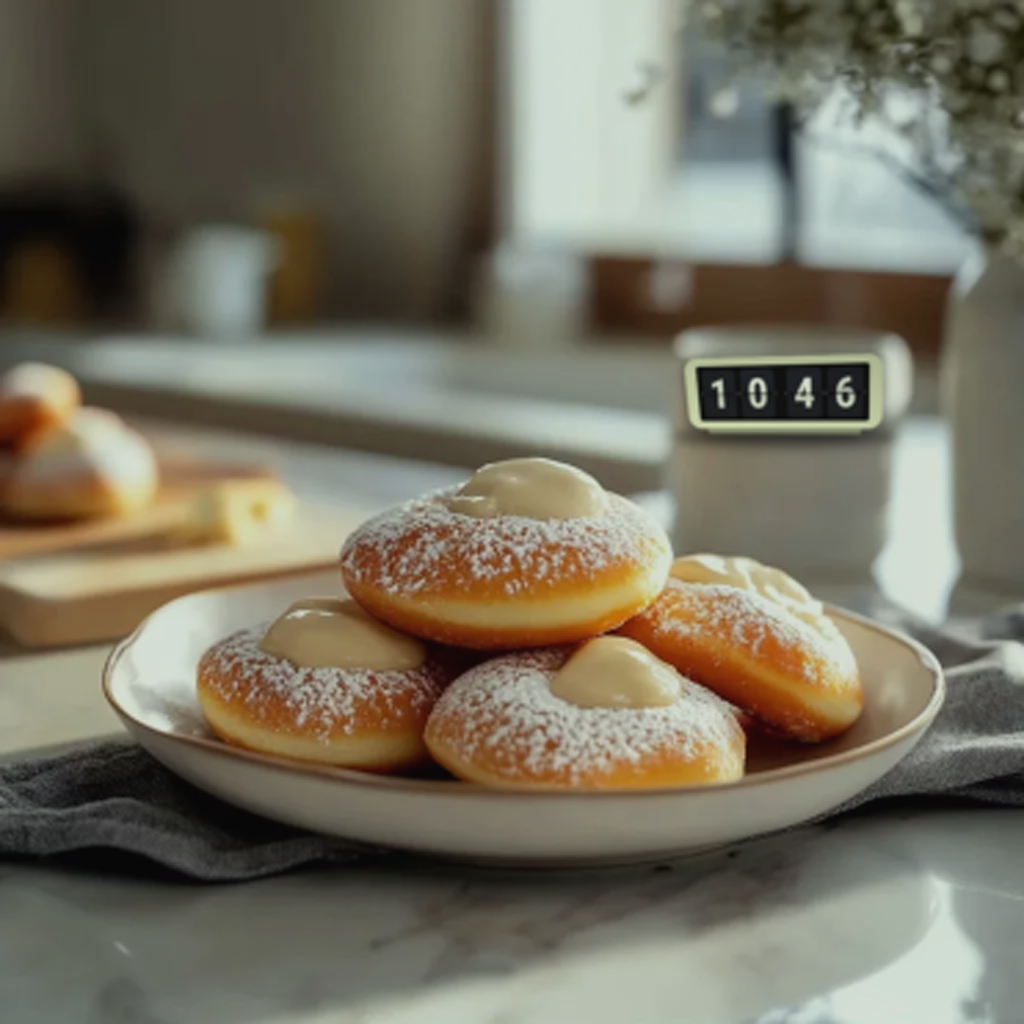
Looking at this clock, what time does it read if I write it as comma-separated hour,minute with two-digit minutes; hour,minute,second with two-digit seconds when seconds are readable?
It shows 10,46
